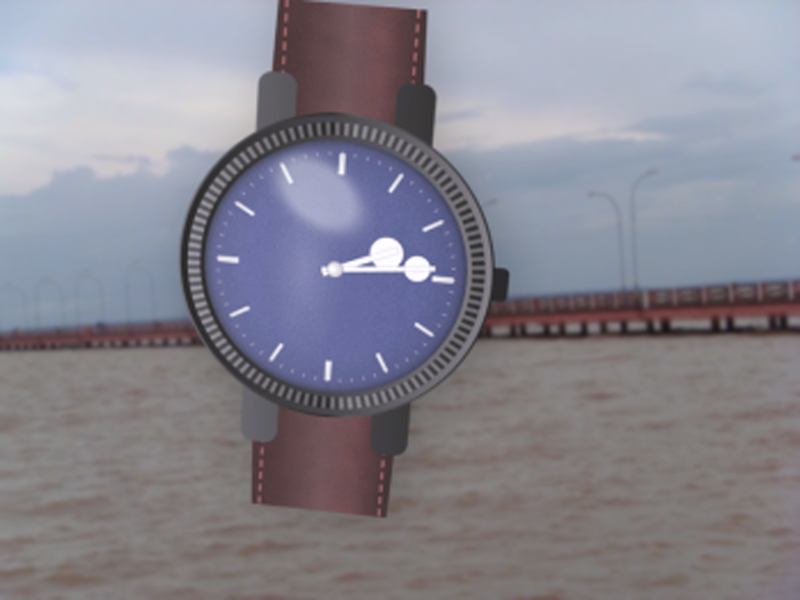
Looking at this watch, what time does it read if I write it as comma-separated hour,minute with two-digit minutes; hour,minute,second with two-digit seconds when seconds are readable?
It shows 2,14
